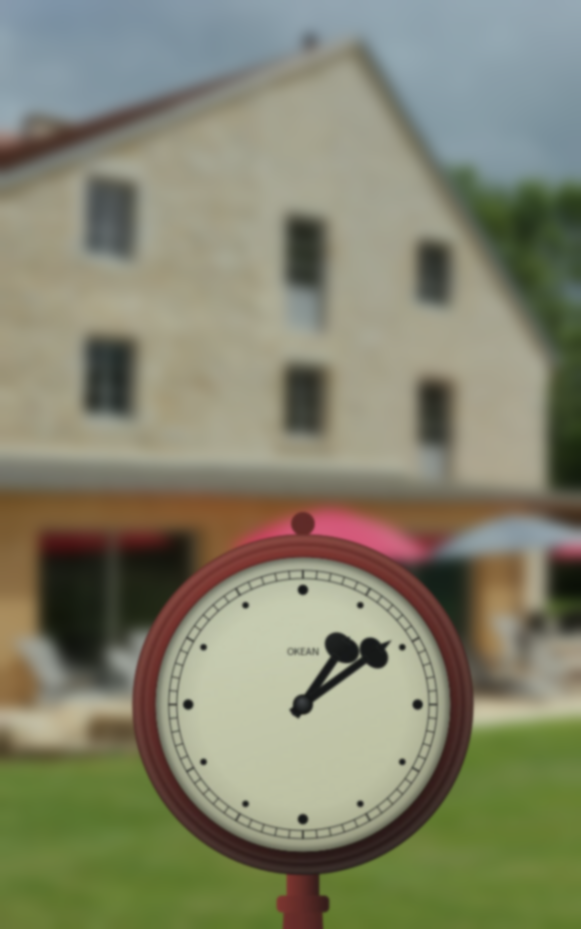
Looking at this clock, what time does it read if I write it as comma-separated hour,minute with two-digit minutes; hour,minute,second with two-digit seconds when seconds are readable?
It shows 1,09
